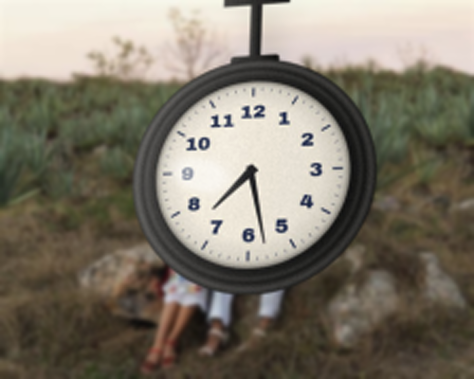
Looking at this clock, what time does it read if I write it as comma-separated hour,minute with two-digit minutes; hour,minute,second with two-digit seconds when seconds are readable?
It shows 7,28
